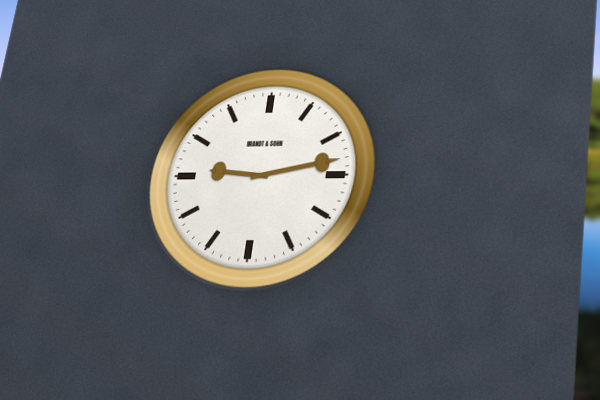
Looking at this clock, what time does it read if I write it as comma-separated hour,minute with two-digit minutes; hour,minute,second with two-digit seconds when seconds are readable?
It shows 9,13
